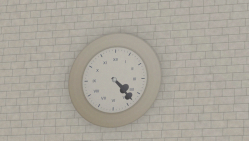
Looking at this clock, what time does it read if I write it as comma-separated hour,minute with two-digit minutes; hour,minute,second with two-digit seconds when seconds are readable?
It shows 4,23
